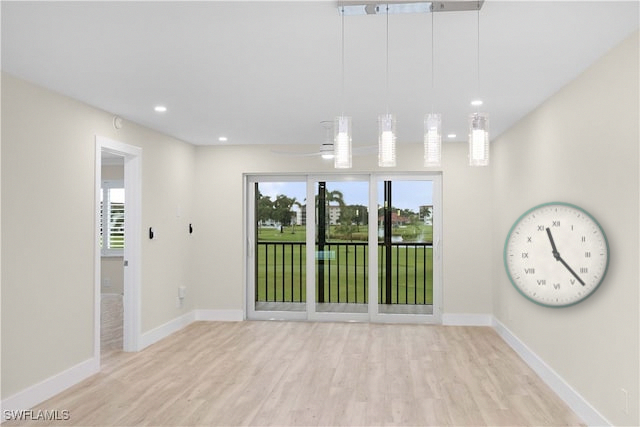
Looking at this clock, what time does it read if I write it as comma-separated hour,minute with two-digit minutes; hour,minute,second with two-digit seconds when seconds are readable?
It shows 11,23
